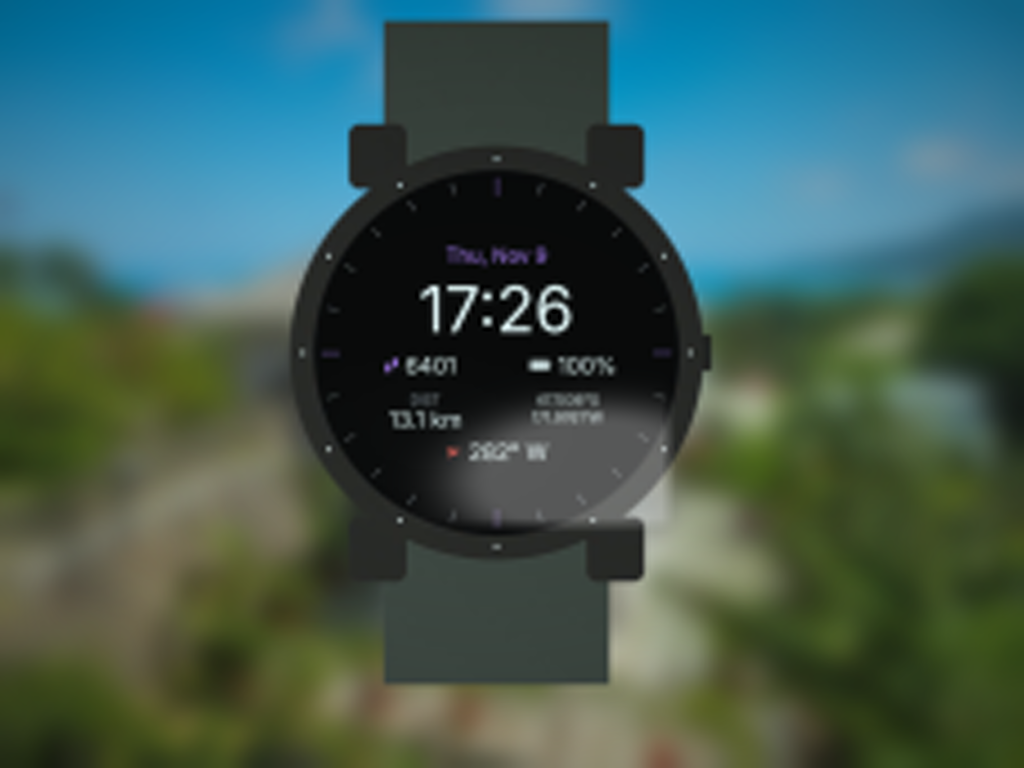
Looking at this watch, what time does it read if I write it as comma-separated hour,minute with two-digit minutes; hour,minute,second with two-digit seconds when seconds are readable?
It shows 17,26
